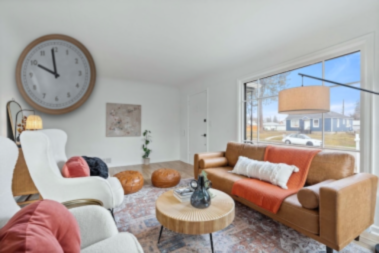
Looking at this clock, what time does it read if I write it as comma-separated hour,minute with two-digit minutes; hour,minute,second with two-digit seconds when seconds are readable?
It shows 9,59
